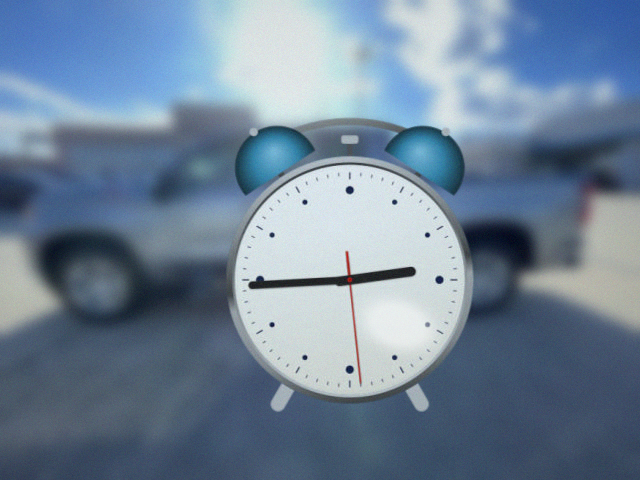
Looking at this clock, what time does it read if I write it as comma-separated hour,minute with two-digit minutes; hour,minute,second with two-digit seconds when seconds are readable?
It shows 2,44,29
